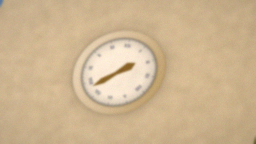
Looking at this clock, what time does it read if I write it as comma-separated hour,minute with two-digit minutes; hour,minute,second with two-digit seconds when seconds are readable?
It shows 1,38
